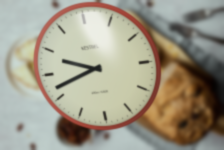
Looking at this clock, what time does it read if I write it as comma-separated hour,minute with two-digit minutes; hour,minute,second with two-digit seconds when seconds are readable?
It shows 9,42
